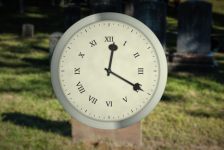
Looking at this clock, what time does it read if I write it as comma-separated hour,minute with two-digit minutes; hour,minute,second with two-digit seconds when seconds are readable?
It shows 12,20
